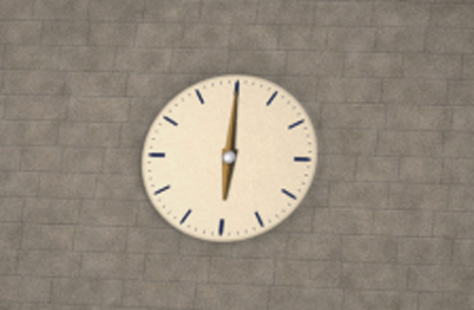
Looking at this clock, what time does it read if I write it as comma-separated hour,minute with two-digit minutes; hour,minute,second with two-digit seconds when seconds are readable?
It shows 6,00
